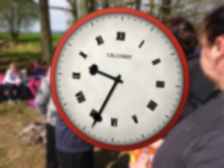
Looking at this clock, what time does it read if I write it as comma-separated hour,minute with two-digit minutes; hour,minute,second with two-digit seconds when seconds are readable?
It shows 9,34
